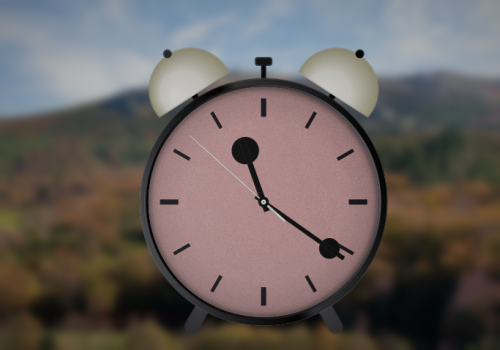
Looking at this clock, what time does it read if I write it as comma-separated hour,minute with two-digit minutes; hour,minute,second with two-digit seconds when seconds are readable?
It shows 11,20,52
